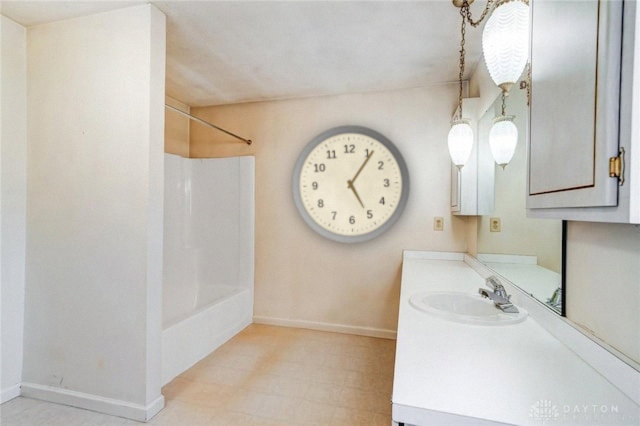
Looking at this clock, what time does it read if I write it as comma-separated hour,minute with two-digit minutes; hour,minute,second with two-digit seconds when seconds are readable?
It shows 5,06
